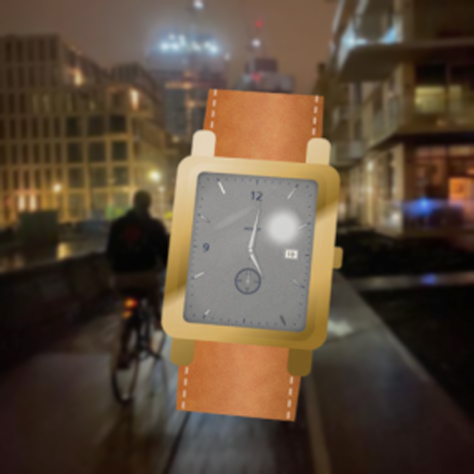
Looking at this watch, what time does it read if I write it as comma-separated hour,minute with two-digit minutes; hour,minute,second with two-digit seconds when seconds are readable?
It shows 5,01
